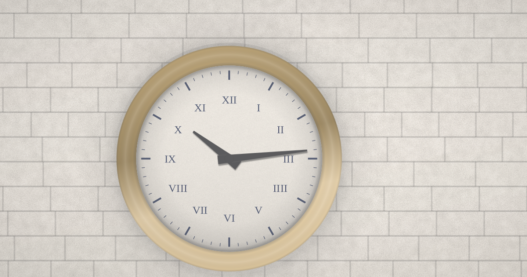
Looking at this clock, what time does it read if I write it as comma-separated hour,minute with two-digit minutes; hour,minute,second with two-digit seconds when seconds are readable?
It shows 10,14
